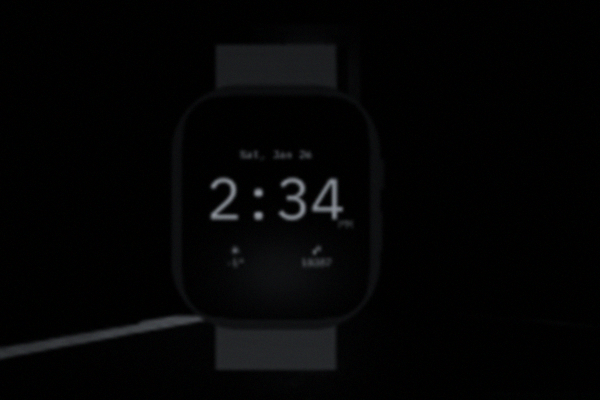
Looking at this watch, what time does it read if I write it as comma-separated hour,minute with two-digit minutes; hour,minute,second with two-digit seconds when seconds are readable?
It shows 2,34
